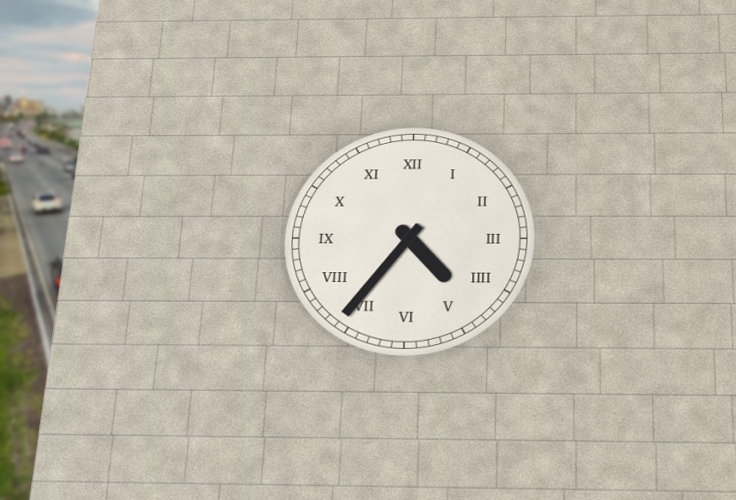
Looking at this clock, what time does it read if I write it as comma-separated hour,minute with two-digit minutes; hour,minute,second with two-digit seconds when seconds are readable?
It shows 4,36
